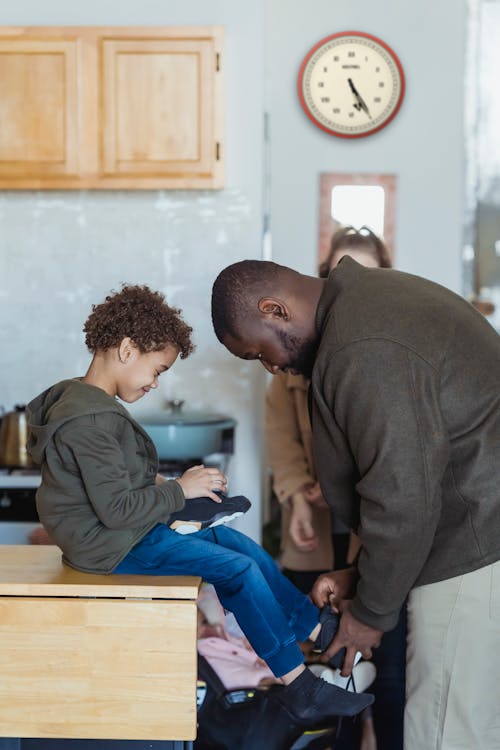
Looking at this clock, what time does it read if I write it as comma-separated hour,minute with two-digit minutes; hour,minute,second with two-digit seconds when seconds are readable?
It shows 5,25
